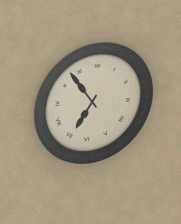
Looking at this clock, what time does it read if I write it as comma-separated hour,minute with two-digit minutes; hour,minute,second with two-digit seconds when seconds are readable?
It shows 6,53
